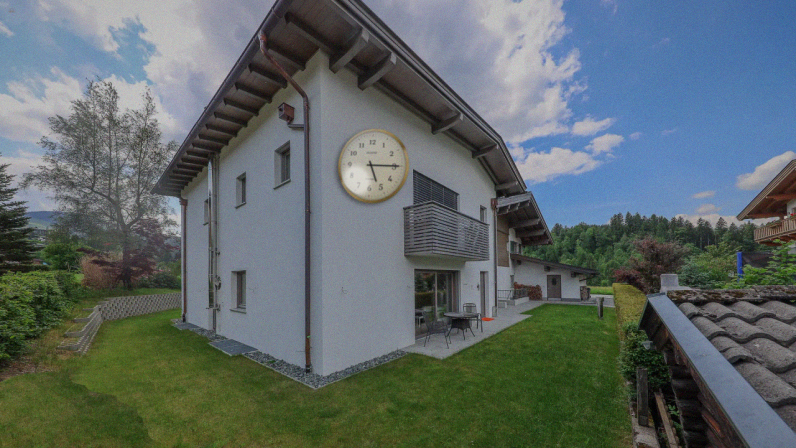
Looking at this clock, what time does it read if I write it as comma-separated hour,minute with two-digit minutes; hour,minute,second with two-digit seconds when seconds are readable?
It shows 5,15
